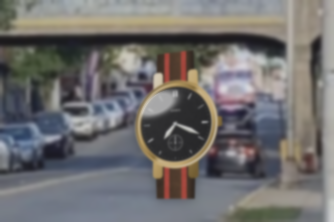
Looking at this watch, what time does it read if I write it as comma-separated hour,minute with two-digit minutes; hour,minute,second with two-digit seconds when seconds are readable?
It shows 7,19
